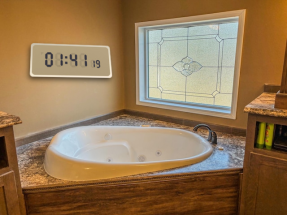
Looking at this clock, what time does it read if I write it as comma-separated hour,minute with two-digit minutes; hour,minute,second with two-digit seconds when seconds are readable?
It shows 1,41,19
